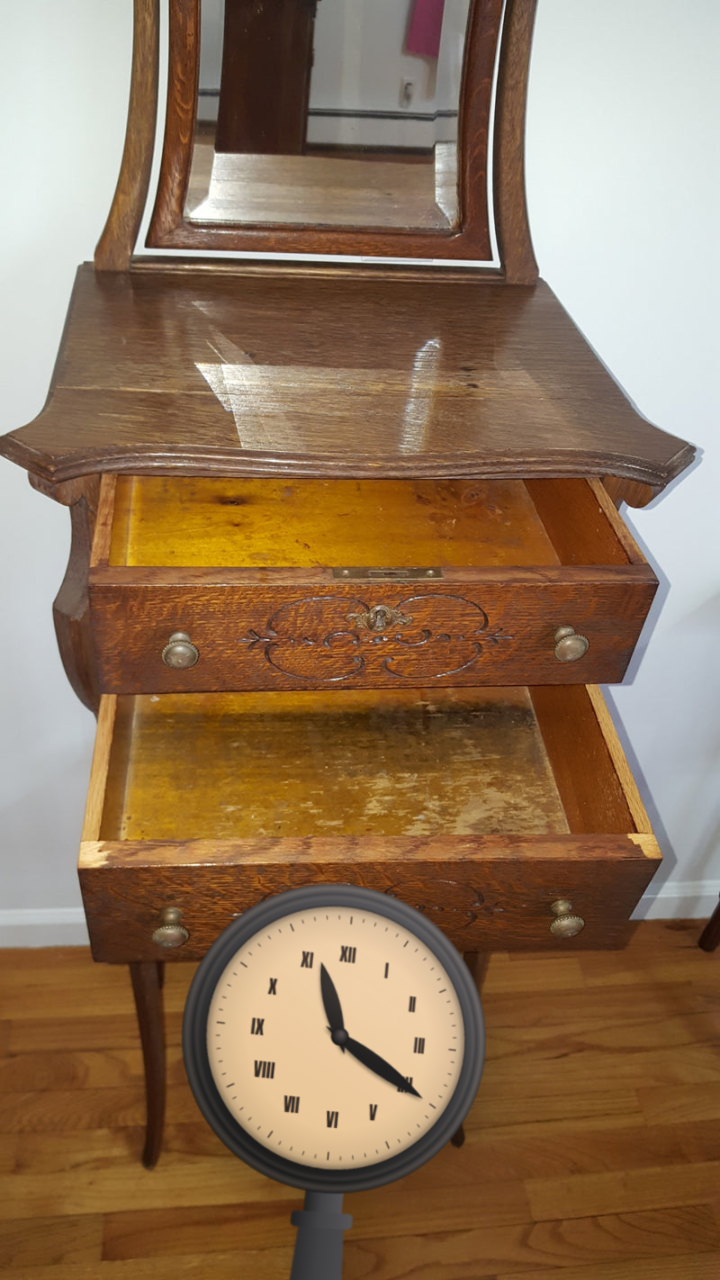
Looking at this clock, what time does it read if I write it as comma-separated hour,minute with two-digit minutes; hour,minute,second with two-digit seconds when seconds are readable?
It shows 11,20
